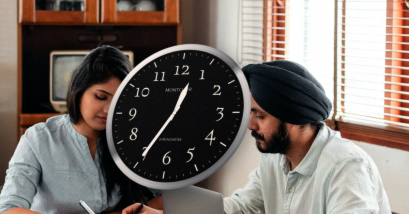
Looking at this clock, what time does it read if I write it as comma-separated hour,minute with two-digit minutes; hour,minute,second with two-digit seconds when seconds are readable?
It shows 12,35
